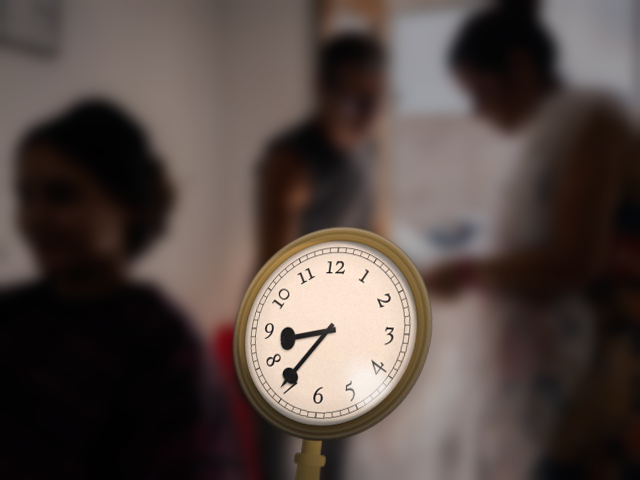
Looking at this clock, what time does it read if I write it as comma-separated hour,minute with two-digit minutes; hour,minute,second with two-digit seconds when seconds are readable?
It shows 8,36
